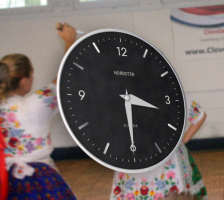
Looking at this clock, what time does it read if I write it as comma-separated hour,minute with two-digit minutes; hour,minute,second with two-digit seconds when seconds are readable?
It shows 3,30
